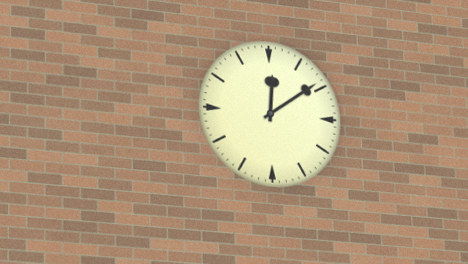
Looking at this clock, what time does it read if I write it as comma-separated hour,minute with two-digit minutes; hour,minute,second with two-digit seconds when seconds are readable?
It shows 12,09
